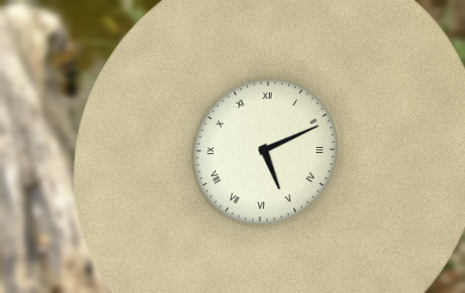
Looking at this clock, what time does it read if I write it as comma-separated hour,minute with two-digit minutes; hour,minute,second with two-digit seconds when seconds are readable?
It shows 5,11
